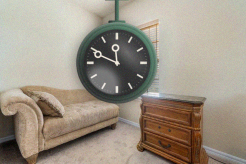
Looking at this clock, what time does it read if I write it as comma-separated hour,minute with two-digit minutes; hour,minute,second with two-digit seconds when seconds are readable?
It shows 11,49
